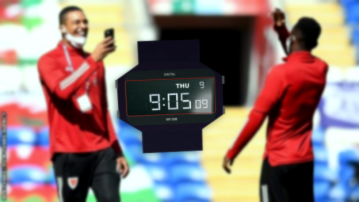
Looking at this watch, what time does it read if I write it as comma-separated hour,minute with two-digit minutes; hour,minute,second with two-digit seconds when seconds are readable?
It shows 9,05
